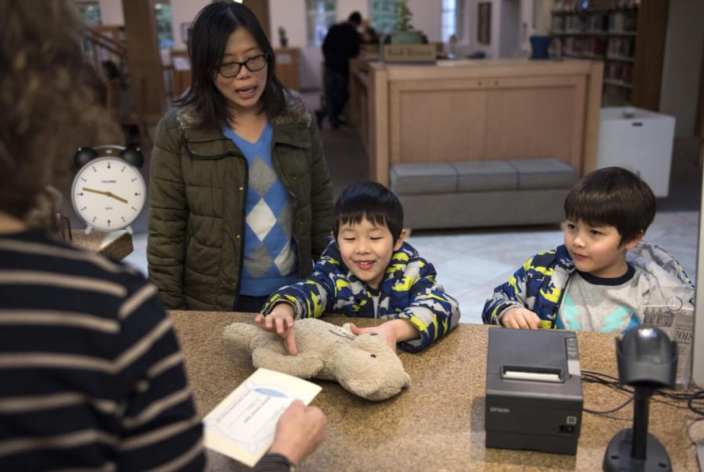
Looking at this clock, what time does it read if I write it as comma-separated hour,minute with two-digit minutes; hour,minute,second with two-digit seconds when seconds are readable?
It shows 3,47
